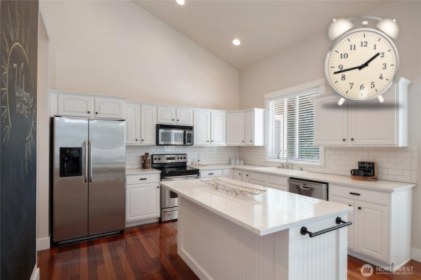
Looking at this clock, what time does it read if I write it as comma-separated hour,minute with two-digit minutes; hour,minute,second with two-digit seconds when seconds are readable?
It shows 1,43
